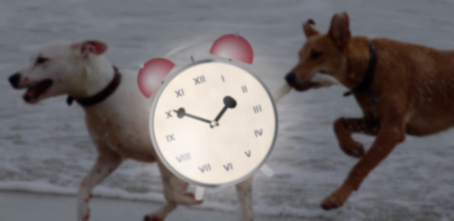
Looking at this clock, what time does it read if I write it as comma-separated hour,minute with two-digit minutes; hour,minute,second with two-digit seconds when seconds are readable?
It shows 1,51
